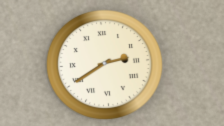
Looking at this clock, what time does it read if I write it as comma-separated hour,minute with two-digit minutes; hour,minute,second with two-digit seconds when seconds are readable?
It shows 2,40
